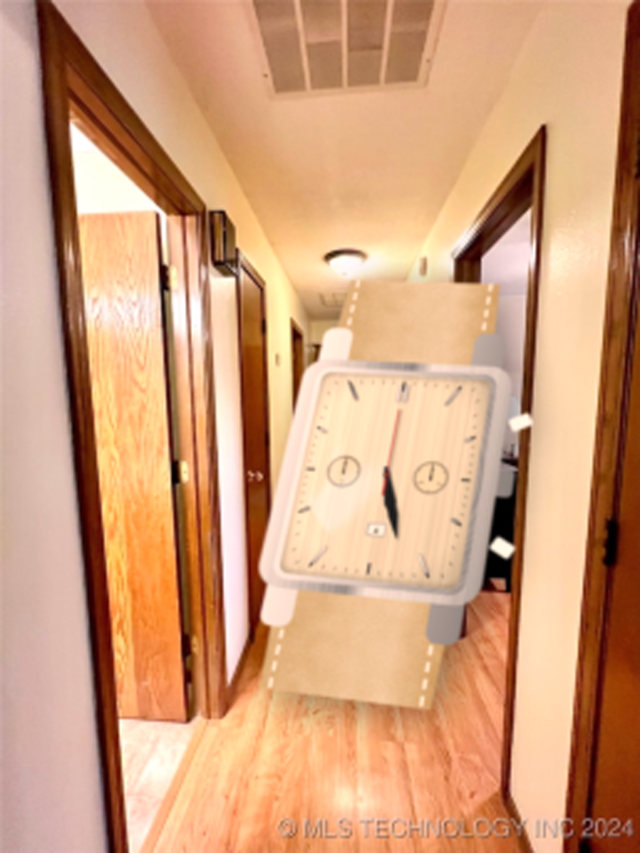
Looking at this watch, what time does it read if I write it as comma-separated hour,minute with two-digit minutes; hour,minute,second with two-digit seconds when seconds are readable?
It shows 5,27
